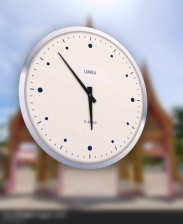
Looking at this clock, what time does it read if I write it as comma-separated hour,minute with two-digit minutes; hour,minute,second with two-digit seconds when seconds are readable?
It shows 5,53
